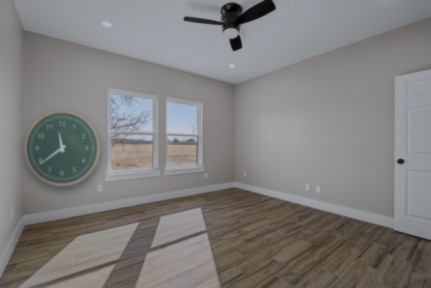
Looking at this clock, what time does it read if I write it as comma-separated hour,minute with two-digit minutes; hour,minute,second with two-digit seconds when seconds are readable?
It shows 11,39
